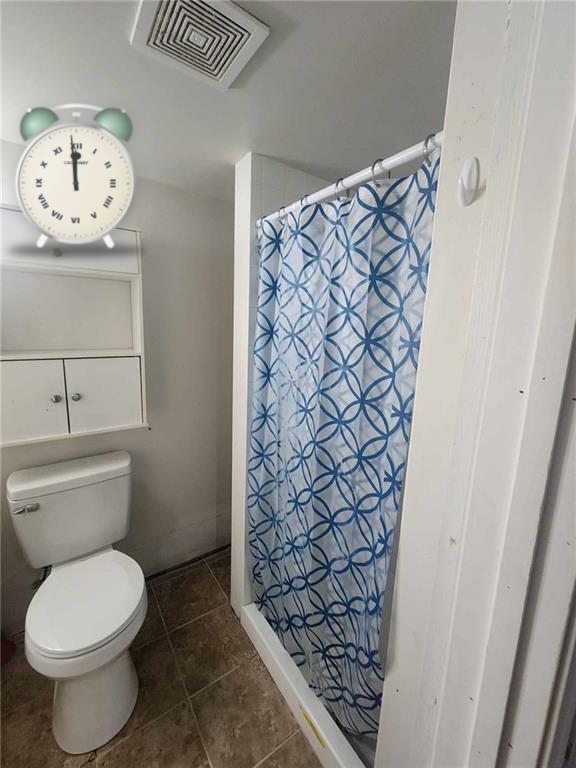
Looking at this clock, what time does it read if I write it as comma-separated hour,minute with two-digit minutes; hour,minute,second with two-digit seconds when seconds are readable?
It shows 11,59
